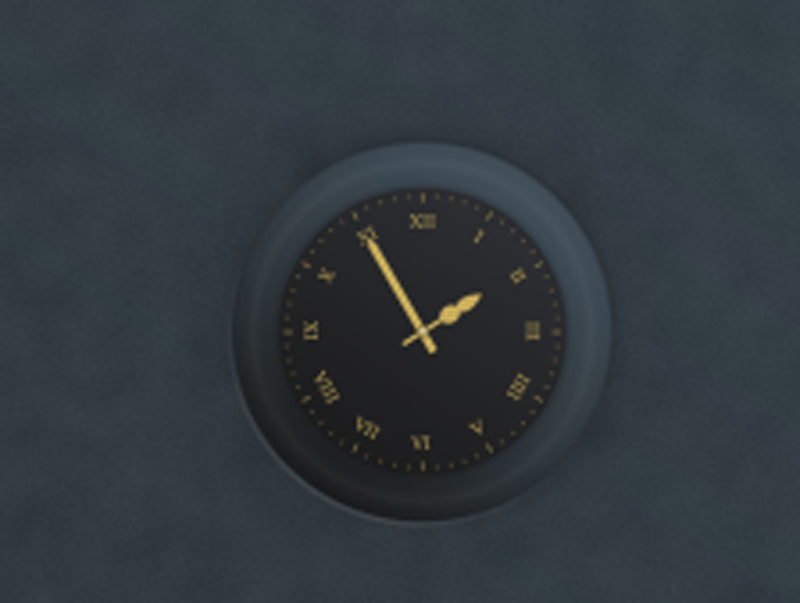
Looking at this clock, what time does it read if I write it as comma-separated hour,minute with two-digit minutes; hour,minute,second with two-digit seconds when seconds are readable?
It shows 1,55
